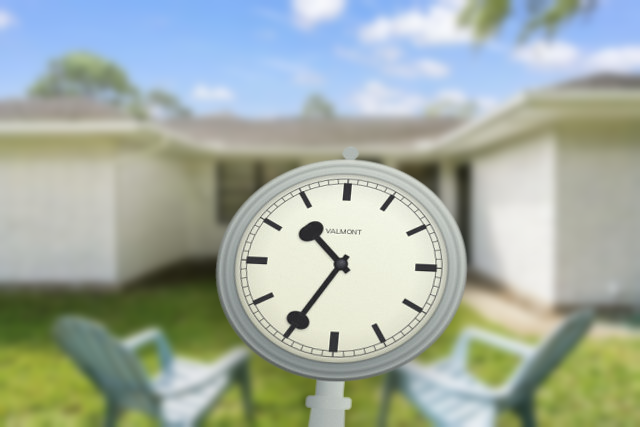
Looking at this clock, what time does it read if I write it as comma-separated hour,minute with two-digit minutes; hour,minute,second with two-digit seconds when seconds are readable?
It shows 10,35
